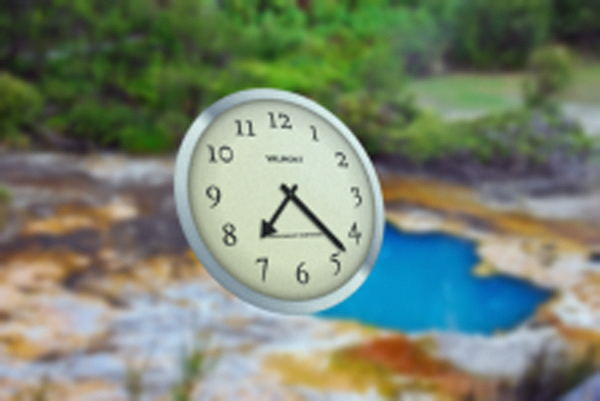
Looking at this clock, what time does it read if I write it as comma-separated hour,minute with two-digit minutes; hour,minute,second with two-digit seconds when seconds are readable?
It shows 7,23
